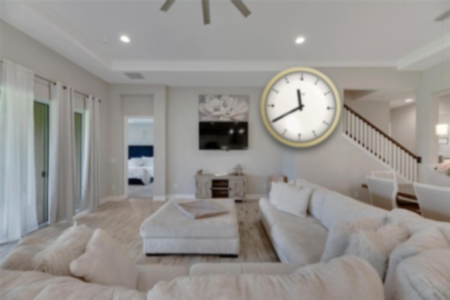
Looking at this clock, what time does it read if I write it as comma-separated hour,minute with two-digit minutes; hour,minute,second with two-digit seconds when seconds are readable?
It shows 11,40
